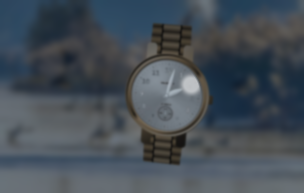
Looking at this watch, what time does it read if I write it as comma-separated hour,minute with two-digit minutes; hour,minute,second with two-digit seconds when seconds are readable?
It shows 2,02
